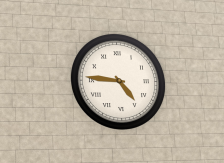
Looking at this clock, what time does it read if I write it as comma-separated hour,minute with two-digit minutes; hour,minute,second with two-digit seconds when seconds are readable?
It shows 4,46
